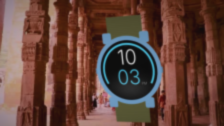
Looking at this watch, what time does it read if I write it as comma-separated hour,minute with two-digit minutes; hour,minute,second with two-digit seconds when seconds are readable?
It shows 10,03
